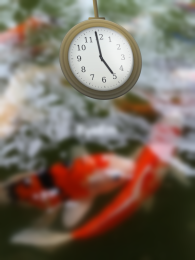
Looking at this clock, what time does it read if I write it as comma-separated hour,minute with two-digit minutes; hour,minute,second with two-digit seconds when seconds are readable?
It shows 4,59
